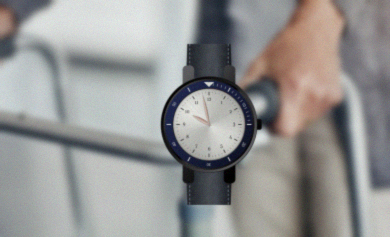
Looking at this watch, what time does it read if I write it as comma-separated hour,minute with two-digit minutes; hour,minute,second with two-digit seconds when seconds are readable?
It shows 9,58
